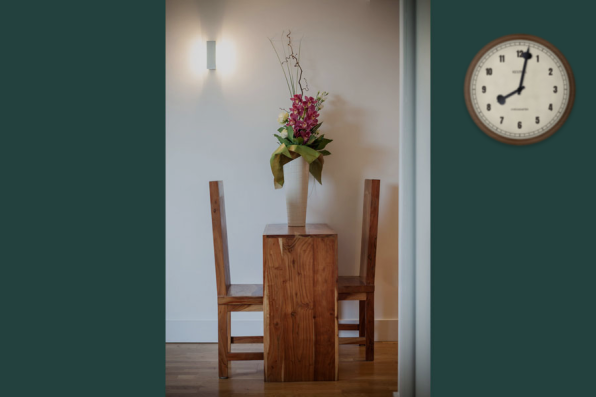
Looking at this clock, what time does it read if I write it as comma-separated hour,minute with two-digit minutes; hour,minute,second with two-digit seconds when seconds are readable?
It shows 8,02
